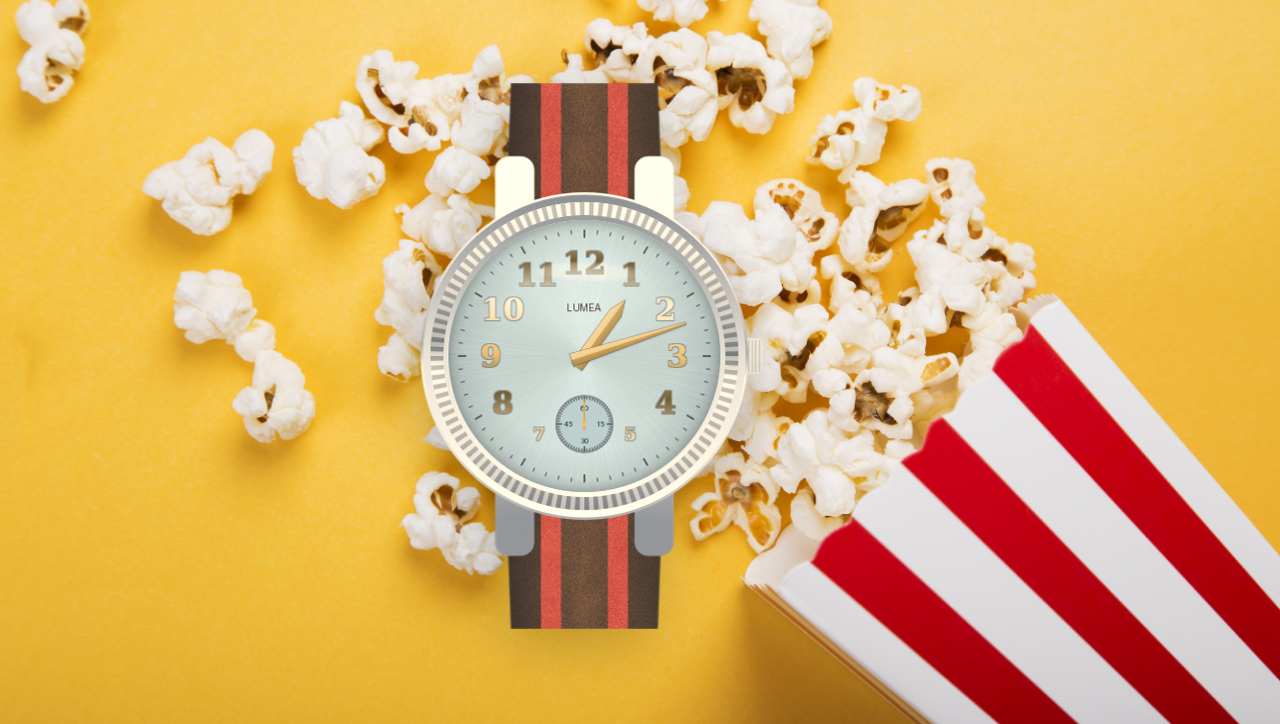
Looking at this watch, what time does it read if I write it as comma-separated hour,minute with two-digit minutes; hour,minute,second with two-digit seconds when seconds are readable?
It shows 1,12
